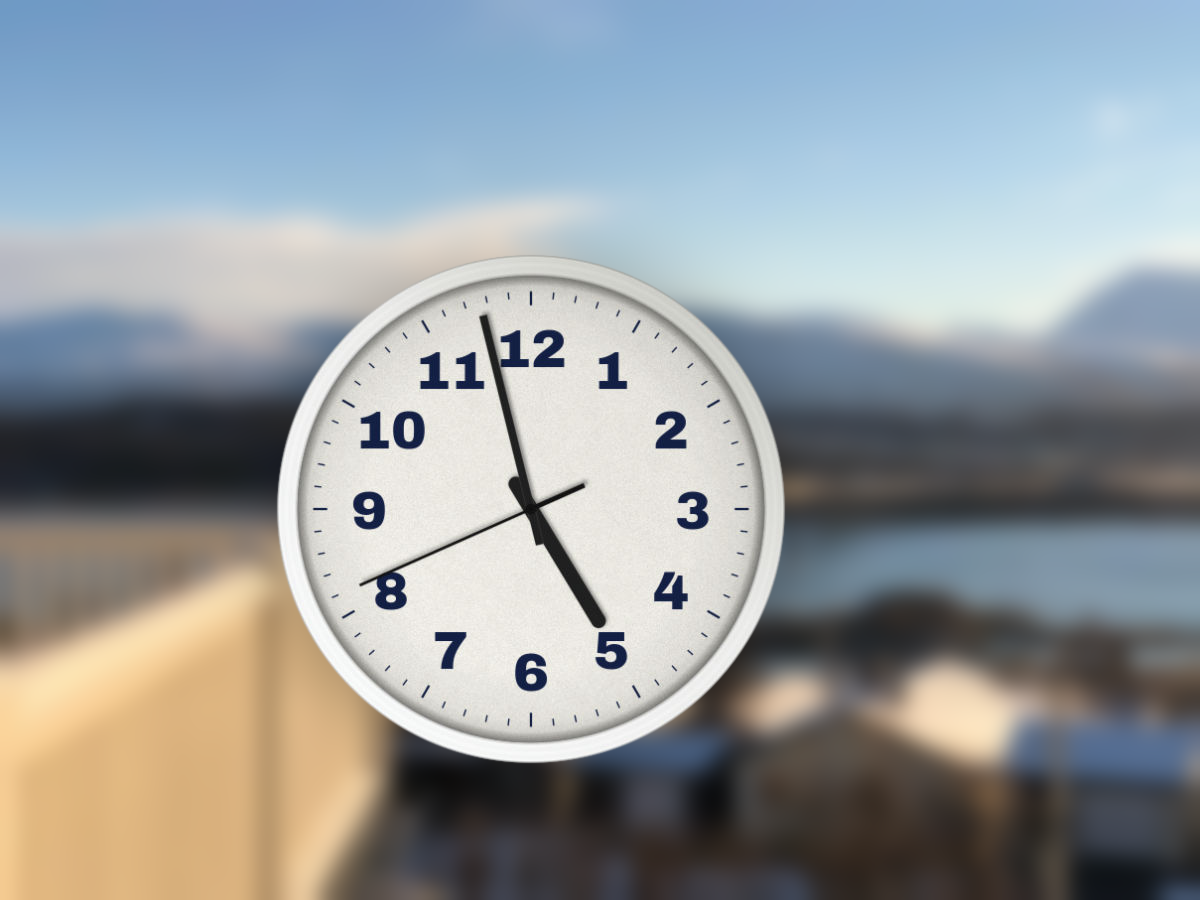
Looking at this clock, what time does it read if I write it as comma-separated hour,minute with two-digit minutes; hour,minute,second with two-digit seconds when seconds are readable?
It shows 4,57,41
